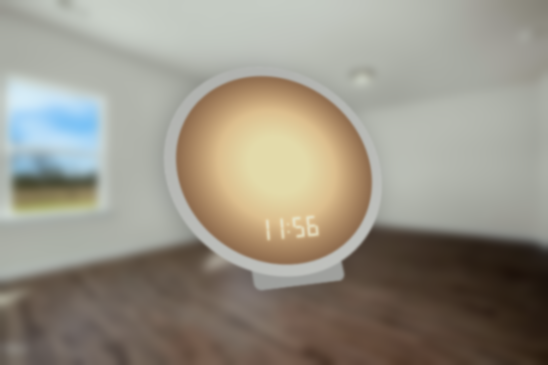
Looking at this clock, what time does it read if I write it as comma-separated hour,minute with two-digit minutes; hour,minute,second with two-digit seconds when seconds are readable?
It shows 11,56
